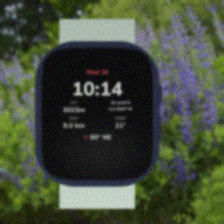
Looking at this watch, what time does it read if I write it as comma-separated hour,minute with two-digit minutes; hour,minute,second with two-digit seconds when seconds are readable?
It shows 10,14
